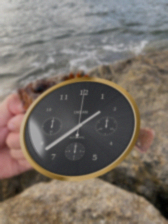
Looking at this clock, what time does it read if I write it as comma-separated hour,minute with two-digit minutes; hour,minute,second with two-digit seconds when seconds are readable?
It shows 1,38
